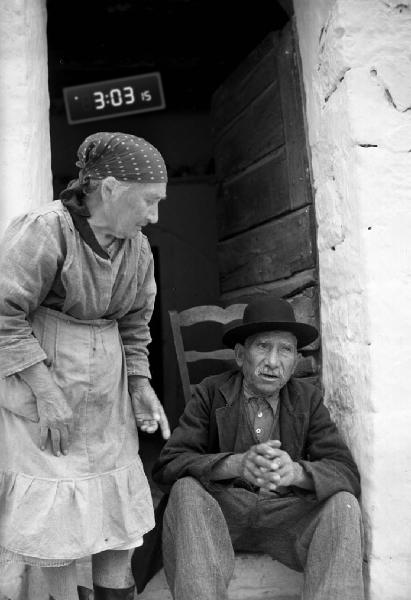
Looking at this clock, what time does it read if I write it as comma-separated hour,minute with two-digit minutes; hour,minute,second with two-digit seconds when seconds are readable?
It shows 3,03
